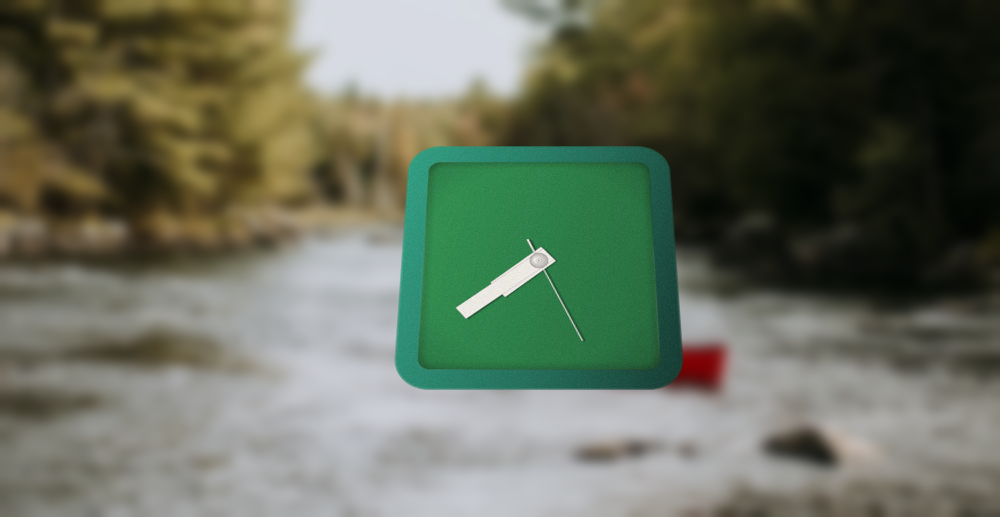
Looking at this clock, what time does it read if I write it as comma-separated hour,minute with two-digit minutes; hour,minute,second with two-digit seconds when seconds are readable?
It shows 7,38,26
